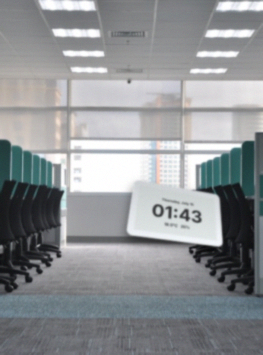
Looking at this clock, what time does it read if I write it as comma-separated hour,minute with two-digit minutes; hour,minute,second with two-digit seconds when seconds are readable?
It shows 1,43
